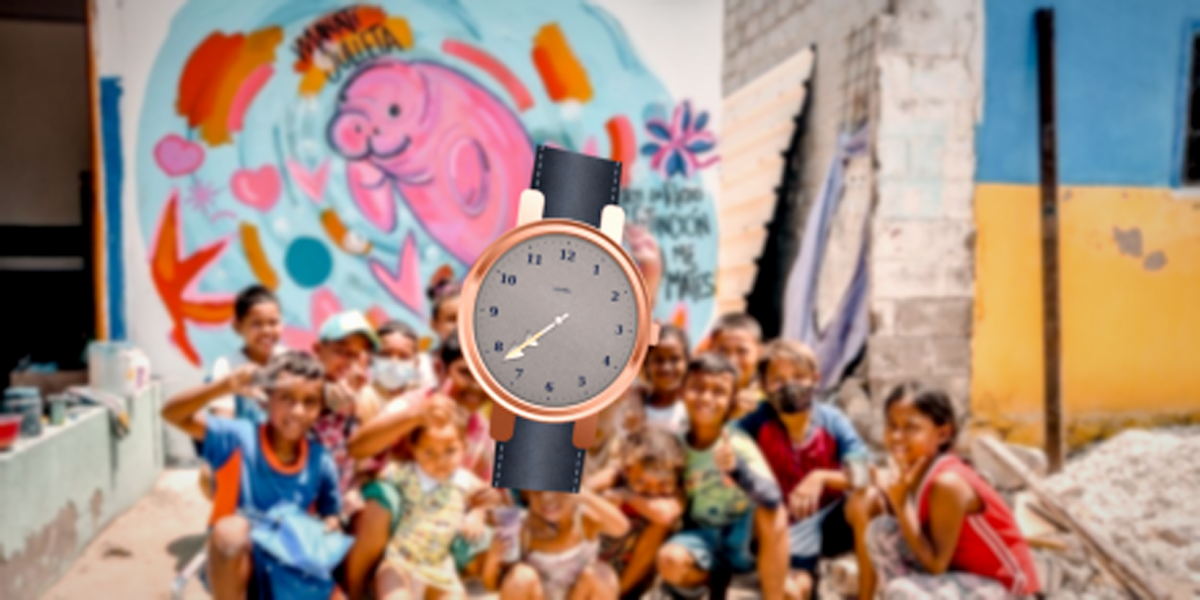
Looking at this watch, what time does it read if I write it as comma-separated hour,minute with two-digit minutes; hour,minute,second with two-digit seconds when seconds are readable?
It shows 7,38
